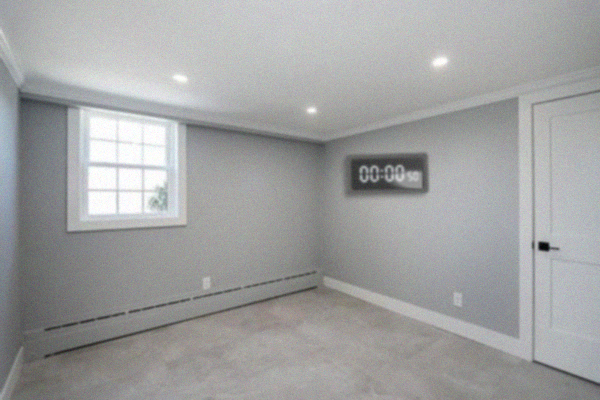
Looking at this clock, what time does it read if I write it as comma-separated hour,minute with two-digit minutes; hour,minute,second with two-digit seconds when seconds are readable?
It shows 0,00
